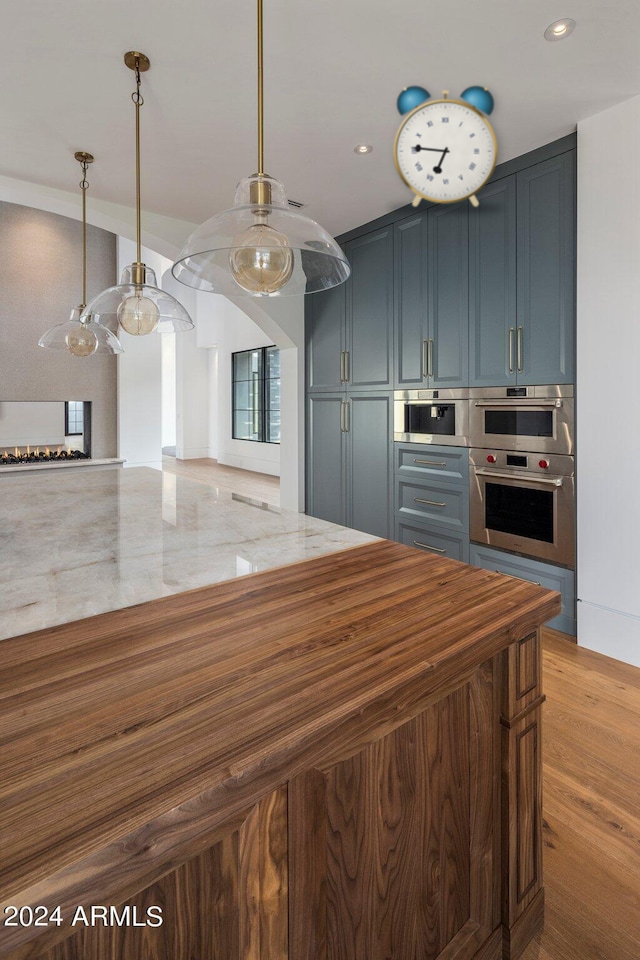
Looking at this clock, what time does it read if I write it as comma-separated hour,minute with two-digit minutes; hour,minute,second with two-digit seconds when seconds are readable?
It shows 6,46
